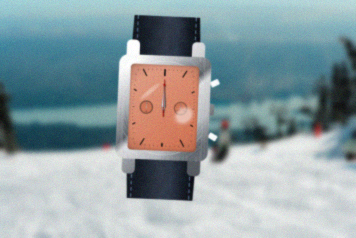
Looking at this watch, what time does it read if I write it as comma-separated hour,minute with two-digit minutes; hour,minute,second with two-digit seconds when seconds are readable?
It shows 12,00
